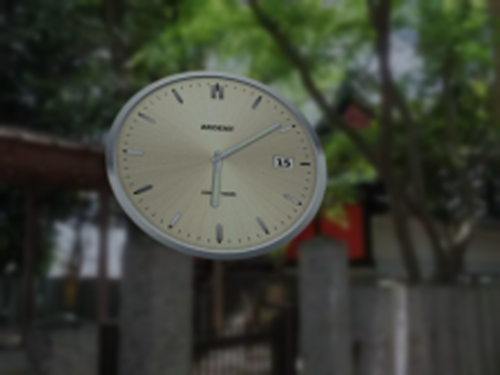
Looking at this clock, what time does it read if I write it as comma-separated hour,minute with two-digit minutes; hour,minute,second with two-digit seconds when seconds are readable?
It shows 6,09
